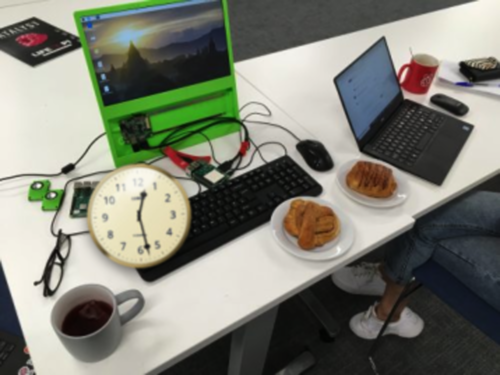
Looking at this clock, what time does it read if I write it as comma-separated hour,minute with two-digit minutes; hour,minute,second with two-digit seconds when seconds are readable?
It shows 12,28
